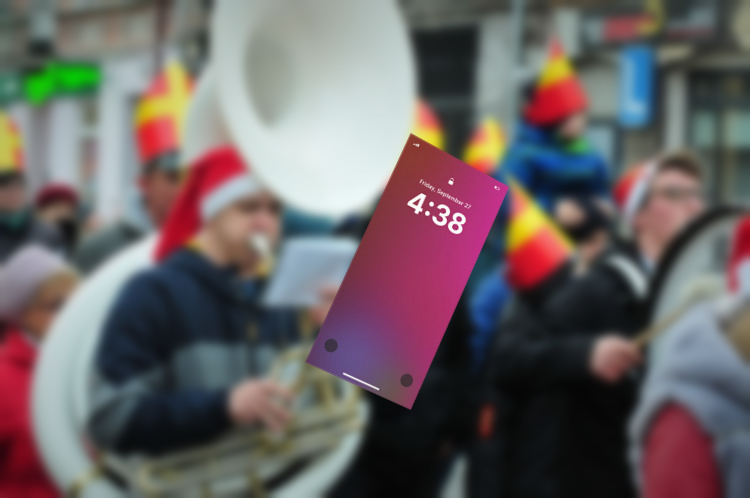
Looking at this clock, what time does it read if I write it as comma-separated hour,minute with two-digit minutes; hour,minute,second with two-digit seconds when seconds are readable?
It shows 4,38
